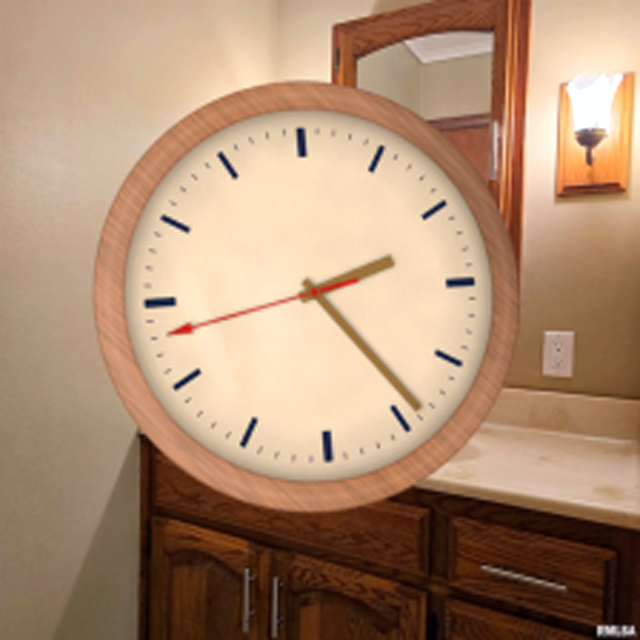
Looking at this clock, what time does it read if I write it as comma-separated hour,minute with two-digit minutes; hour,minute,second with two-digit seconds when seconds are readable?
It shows 2,23,43
